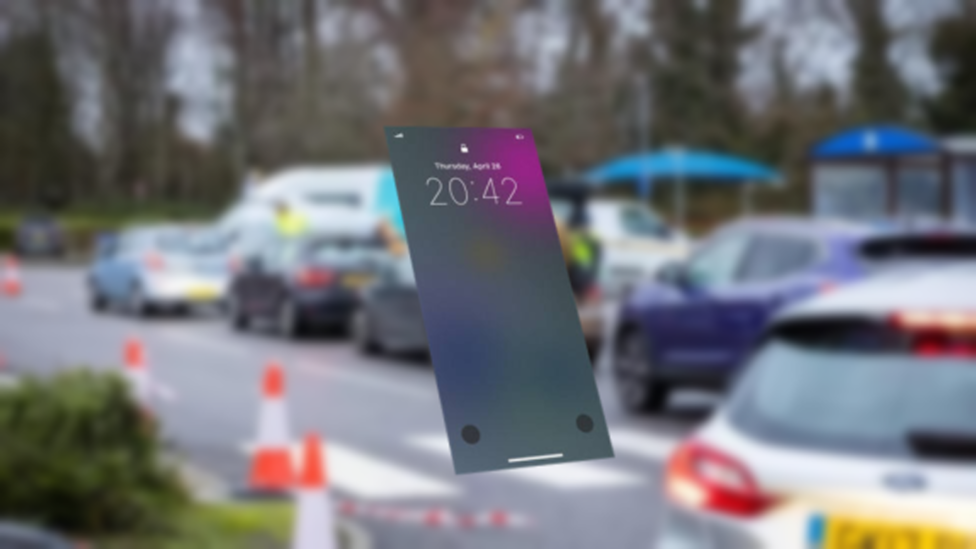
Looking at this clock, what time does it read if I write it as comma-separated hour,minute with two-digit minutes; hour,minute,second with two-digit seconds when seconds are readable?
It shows 20,42
